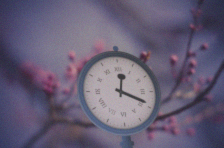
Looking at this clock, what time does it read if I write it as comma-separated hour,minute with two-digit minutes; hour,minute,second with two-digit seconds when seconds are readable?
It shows 12,19
